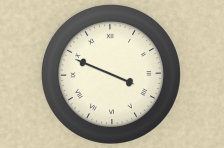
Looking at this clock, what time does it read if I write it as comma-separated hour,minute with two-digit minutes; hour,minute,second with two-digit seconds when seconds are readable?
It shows 3,49
